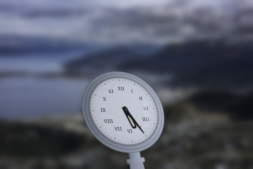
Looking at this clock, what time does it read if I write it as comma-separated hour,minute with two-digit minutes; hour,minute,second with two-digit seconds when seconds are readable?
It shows 5,25
